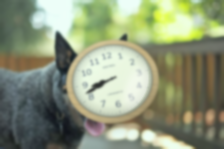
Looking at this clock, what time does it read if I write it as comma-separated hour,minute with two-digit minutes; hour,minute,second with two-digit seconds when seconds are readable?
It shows 8,42
